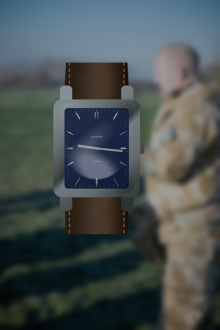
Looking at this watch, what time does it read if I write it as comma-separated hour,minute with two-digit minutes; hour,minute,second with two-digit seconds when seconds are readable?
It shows 9,16
